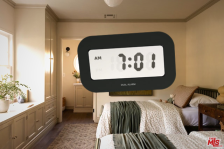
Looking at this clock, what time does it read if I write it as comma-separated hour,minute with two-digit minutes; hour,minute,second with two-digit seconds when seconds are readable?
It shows 7,01
